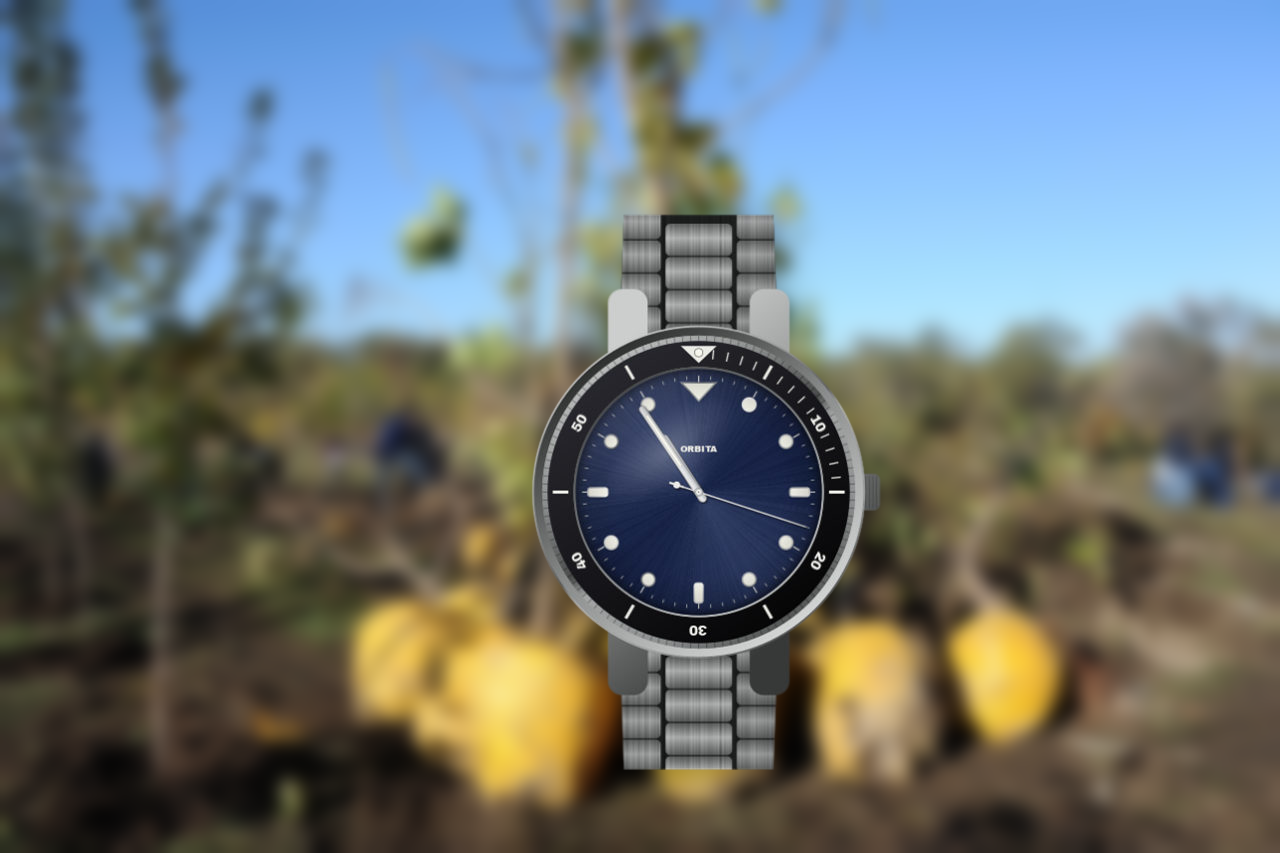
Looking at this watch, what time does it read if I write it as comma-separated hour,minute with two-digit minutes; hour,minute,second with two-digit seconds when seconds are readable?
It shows 10,54,18
